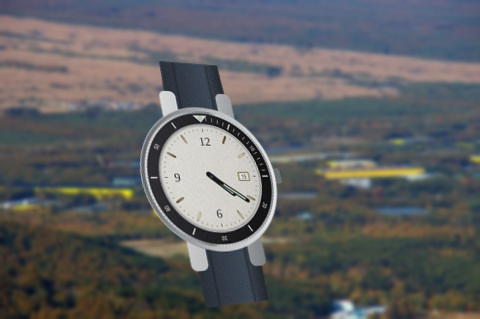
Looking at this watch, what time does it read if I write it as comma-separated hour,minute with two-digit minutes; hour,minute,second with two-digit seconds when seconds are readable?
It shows 4,21
